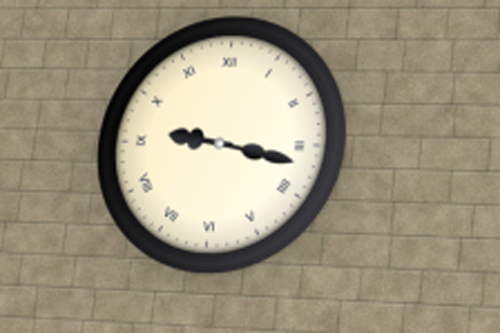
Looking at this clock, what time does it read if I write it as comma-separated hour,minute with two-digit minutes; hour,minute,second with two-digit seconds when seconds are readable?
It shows 9,17
